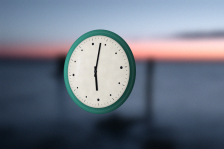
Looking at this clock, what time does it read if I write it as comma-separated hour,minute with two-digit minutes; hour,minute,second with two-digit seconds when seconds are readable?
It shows 6,03
